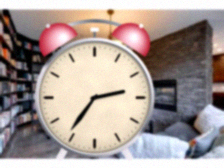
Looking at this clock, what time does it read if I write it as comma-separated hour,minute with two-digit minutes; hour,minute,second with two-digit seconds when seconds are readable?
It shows 2,36
